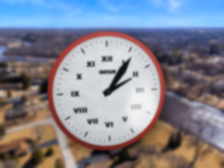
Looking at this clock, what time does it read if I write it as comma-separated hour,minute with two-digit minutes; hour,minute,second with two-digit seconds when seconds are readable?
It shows 2,06
